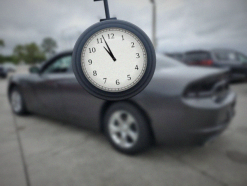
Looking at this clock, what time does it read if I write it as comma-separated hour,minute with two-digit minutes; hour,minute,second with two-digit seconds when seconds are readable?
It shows 10,57
